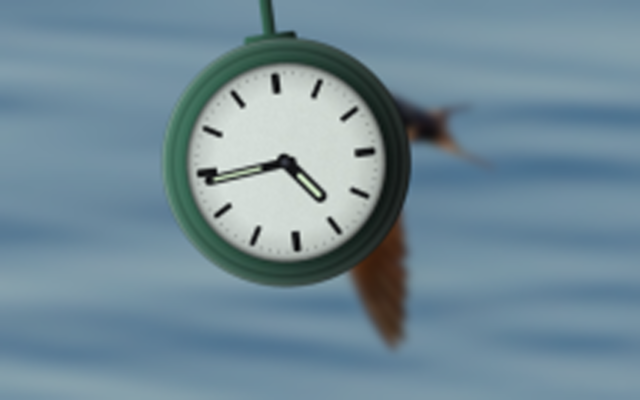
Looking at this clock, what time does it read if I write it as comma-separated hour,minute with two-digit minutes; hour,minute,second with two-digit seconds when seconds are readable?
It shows 4,44
